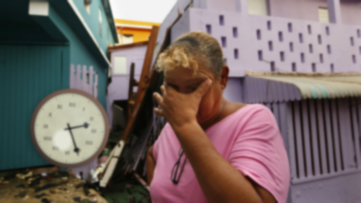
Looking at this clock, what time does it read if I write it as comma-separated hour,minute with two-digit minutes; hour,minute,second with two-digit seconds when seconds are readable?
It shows 2,26
